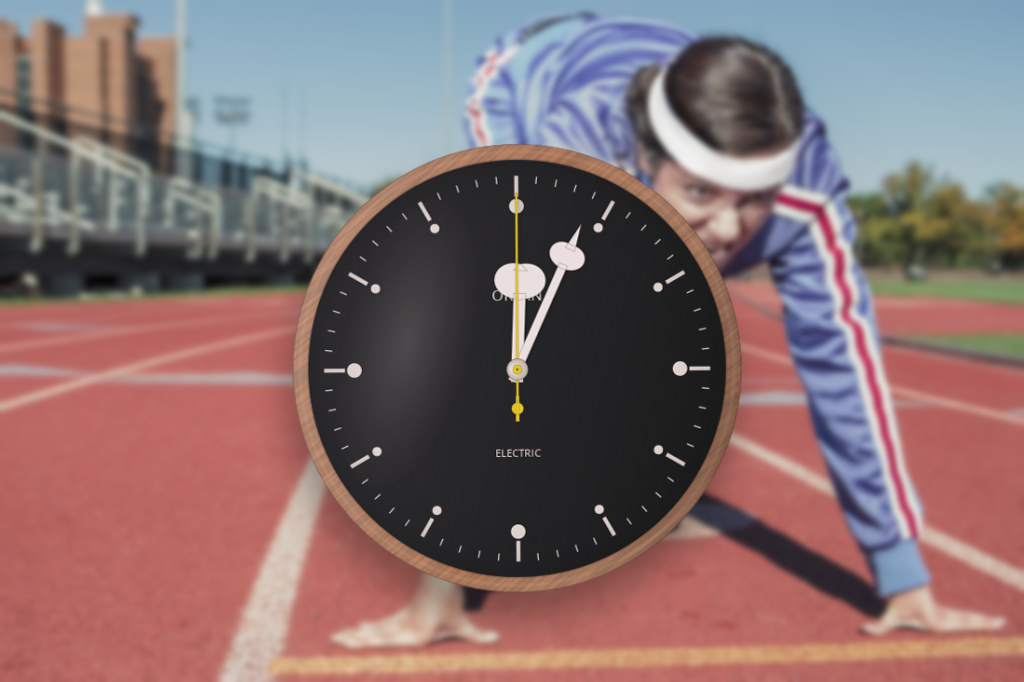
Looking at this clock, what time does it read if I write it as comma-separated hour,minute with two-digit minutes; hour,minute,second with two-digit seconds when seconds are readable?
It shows 12,04,00
